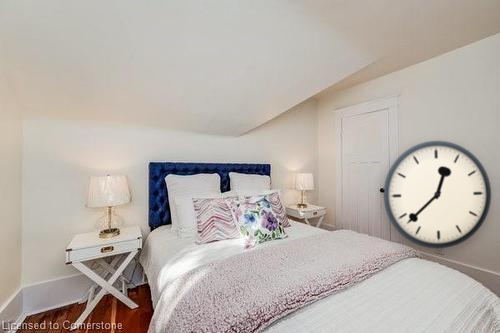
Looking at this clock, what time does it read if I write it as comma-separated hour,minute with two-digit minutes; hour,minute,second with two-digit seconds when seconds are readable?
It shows 12,38
